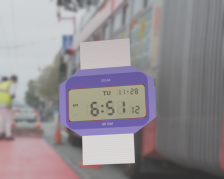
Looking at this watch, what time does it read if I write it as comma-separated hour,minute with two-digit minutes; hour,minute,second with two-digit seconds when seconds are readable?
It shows 6,51,12
